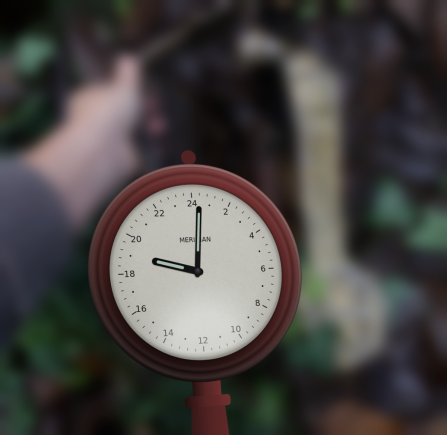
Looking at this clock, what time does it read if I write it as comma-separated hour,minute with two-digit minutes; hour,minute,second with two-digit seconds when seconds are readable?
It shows 19,01
